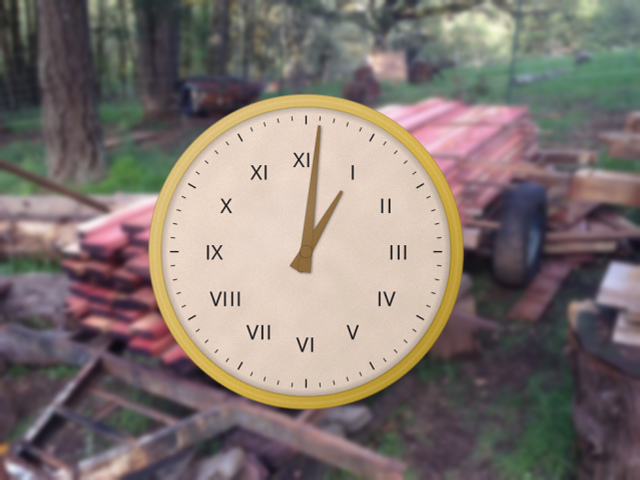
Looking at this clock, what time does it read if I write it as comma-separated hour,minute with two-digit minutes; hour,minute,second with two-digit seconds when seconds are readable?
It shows 1,01
